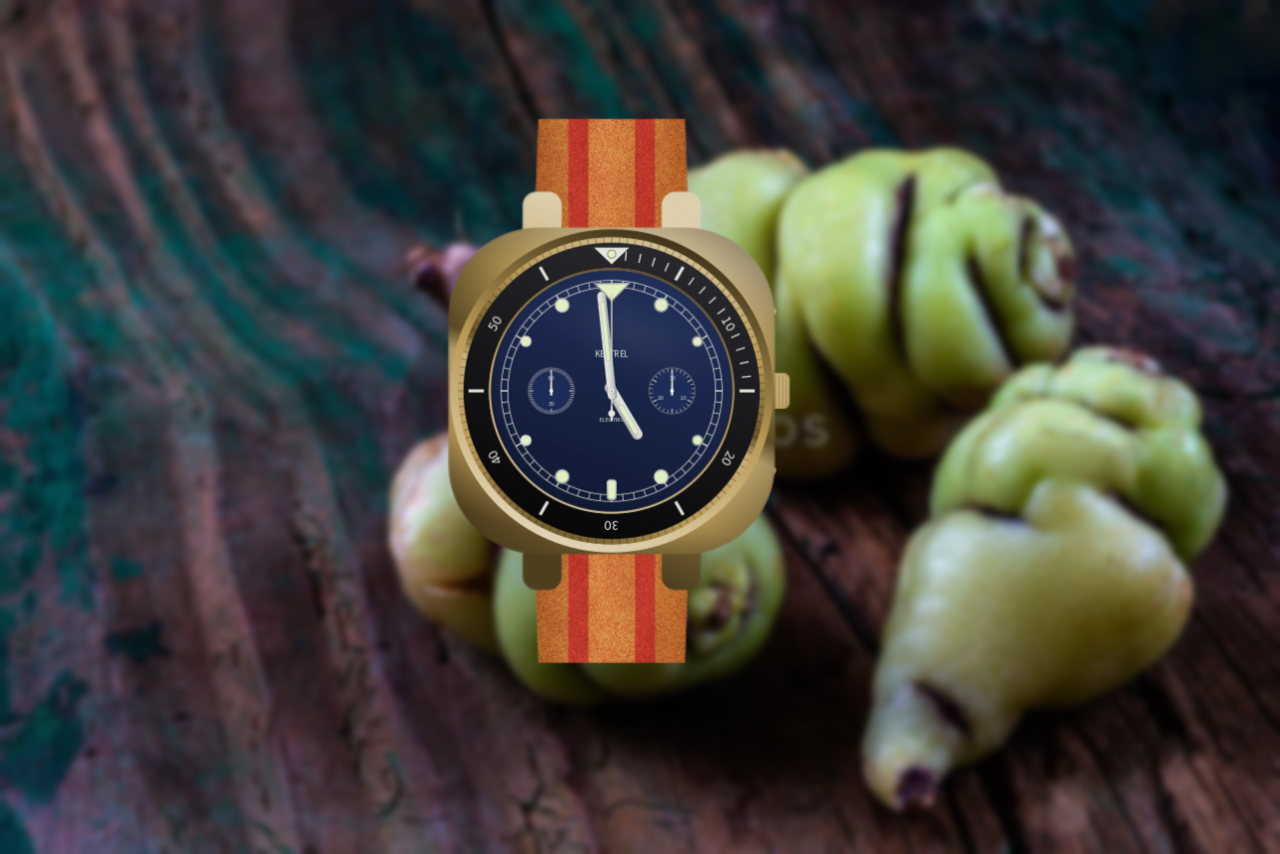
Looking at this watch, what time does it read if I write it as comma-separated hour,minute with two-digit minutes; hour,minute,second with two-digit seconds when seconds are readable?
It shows 4,59
